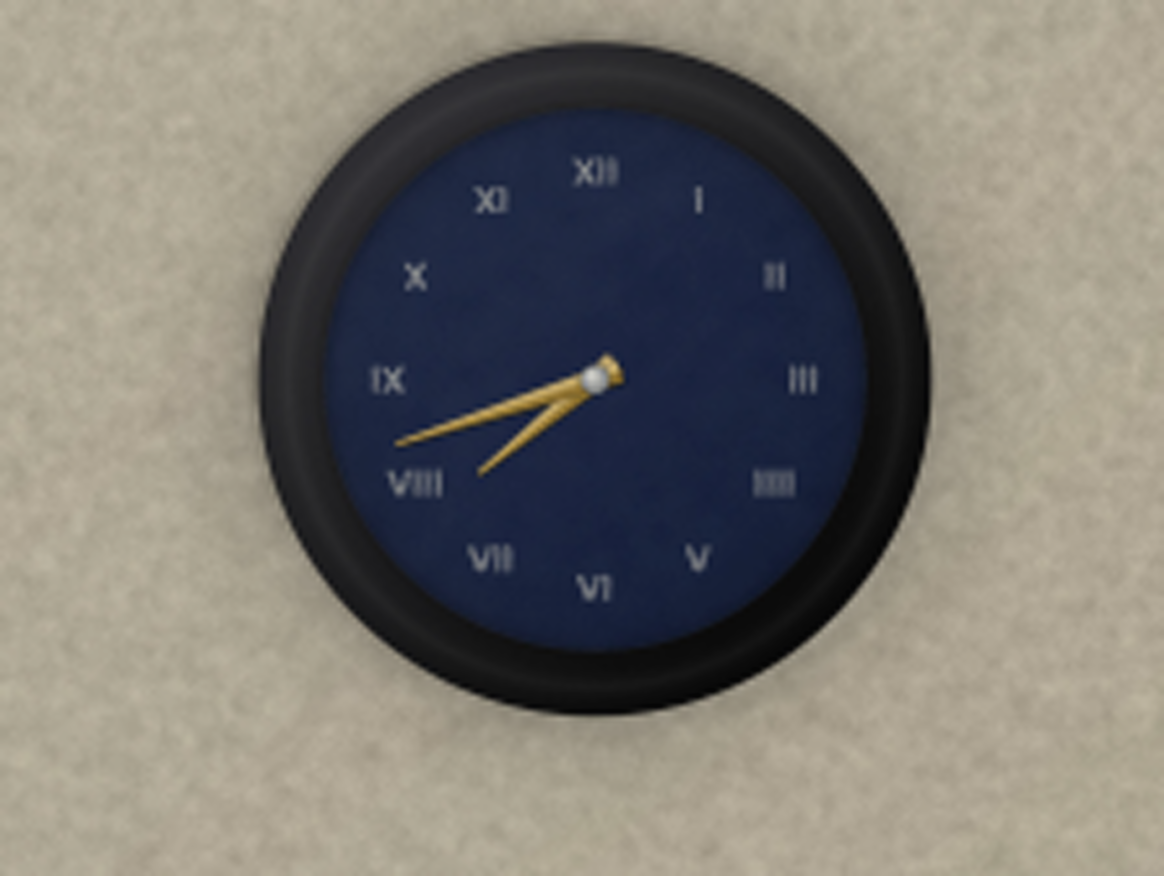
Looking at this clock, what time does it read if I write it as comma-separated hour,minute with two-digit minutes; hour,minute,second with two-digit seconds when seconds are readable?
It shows 7,42
